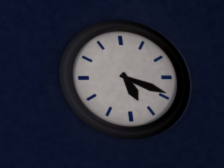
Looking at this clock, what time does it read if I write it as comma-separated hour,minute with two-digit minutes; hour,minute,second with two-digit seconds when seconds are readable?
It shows 5,19
